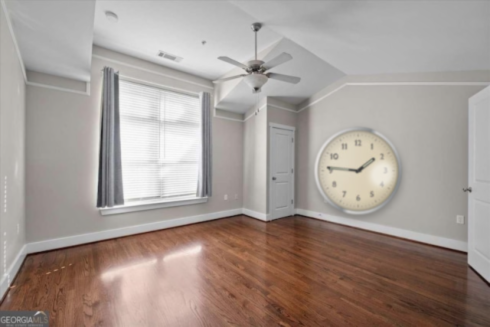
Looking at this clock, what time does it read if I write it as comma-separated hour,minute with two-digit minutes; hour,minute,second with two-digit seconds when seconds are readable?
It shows 1,46
